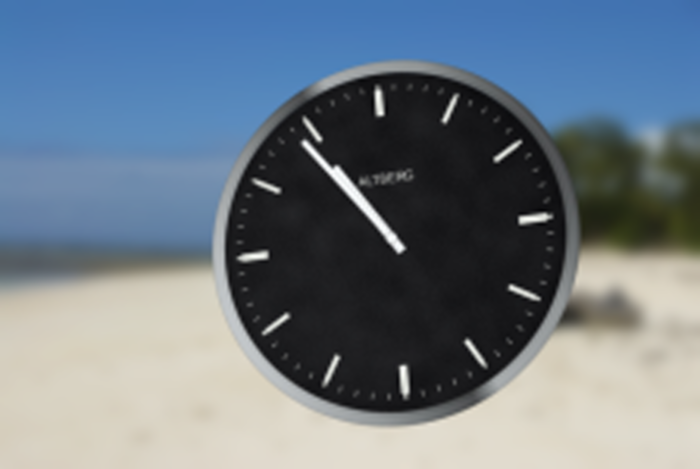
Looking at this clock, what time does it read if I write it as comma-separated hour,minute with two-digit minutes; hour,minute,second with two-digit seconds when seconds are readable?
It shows 10,54
